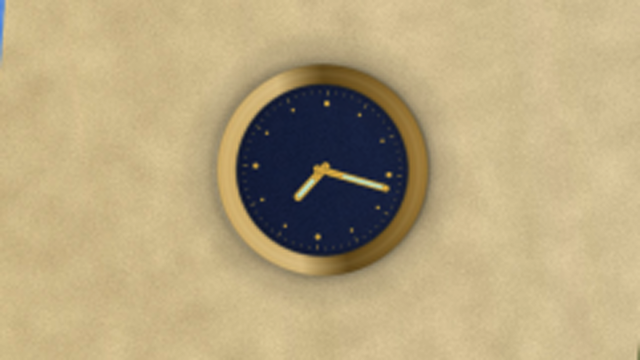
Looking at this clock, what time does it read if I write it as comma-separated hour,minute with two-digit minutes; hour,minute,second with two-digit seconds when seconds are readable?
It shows 7,17
